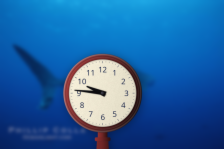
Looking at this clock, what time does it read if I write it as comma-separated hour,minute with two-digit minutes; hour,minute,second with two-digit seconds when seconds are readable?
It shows 9,46
